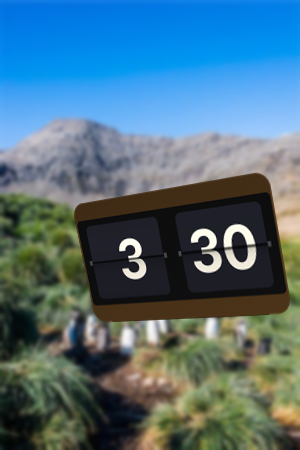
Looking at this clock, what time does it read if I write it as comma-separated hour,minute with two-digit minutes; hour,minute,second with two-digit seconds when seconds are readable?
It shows 3,30
